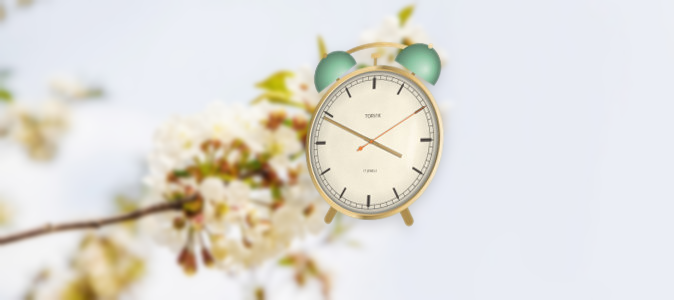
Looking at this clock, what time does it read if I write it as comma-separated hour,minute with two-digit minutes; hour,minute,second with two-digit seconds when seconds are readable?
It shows 3,49,10
